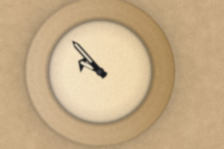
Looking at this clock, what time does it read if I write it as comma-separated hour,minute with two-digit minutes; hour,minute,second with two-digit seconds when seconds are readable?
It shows 9,53
